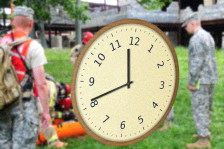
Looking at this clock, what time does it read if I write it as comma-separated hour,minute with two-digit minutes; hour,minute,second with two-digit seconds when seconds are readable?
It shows 11,41
